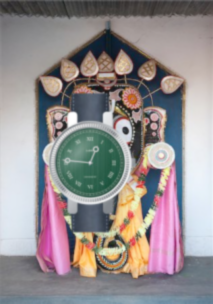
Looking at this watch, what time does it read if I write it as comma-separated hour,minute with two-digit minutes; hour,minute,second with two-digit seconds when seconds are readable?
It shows 12,46
